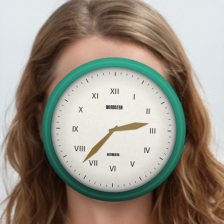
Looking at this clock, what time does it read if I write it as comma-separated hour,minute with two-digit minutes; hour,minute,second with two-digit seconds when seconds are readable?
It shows 2,37
